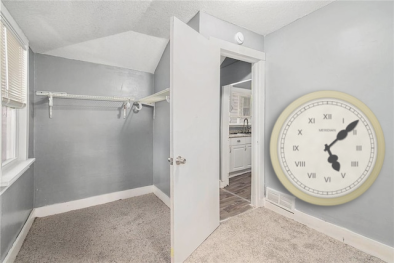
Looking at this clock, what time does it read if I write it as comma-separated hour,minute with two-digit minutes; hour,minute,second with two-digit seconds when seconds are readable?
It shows 5,08
